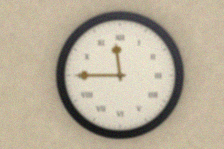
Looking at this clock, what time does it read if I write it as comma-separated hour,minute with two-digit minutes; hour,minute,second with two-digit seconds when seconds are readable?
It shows 11,45
